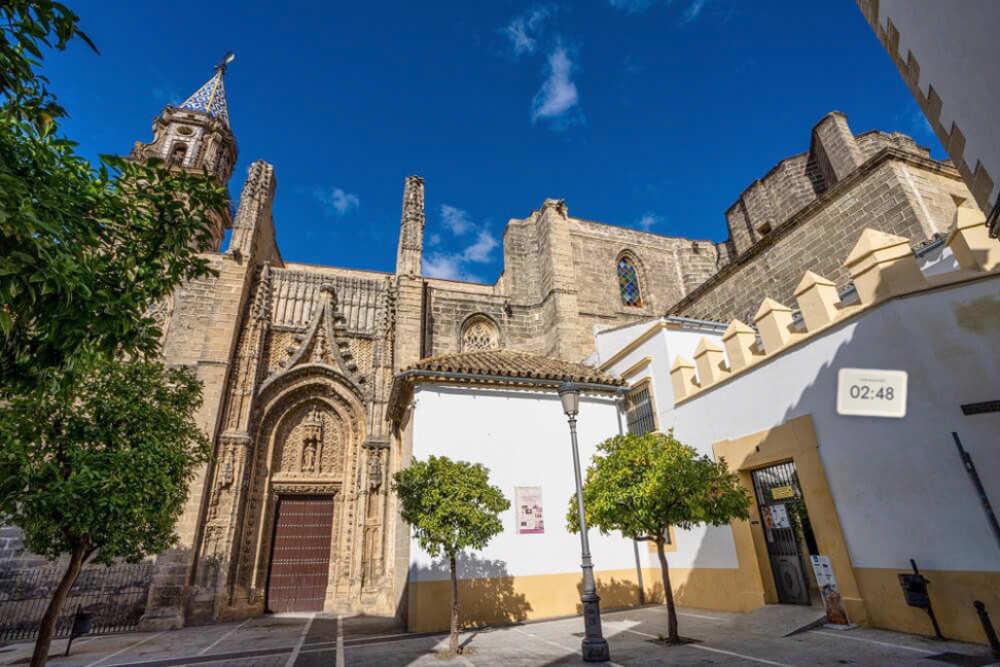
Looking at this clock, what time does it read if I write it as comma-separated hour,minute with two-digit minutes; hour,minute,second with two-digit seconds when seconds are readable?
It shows 2,48
